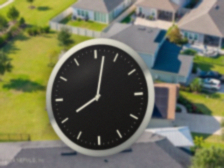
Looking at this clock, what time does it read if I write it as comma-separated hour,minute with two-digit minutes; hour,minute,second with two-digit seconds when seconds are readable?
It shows 8,02
